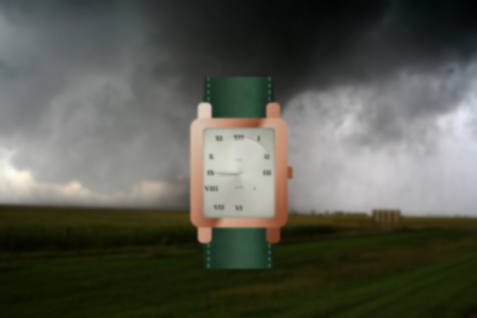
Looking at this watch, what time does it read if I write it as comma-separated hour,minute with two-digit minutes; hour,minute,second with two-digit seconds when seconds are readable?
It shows 8,45
